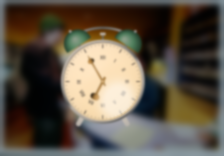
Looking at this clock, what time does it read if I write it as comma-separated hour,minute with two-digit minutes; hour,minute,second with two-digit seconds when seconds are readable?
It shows 6,55
